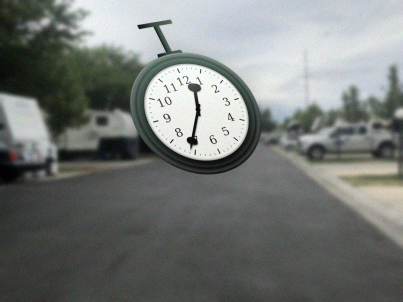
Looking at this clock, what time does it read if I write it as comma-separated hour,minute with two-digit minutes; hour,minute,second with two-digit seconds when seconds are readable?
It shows 12,36
